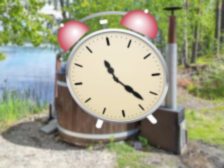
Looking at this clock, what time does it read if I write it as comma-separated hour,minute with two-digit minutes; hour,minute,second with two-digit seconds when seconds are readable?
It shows 11,23
